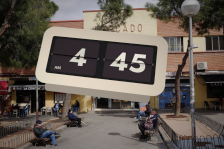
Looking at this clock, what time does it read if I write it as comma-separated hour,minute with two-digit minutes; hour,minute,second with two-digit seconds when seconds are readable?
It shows 4,45
